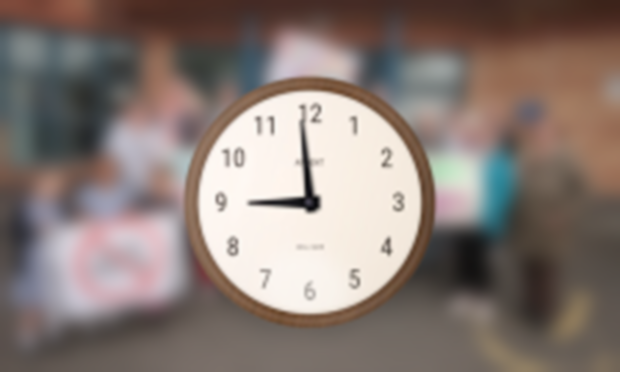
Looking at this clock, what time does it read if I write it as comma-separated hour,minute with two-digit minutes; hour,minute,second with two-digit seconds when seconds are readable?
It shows 8,59
